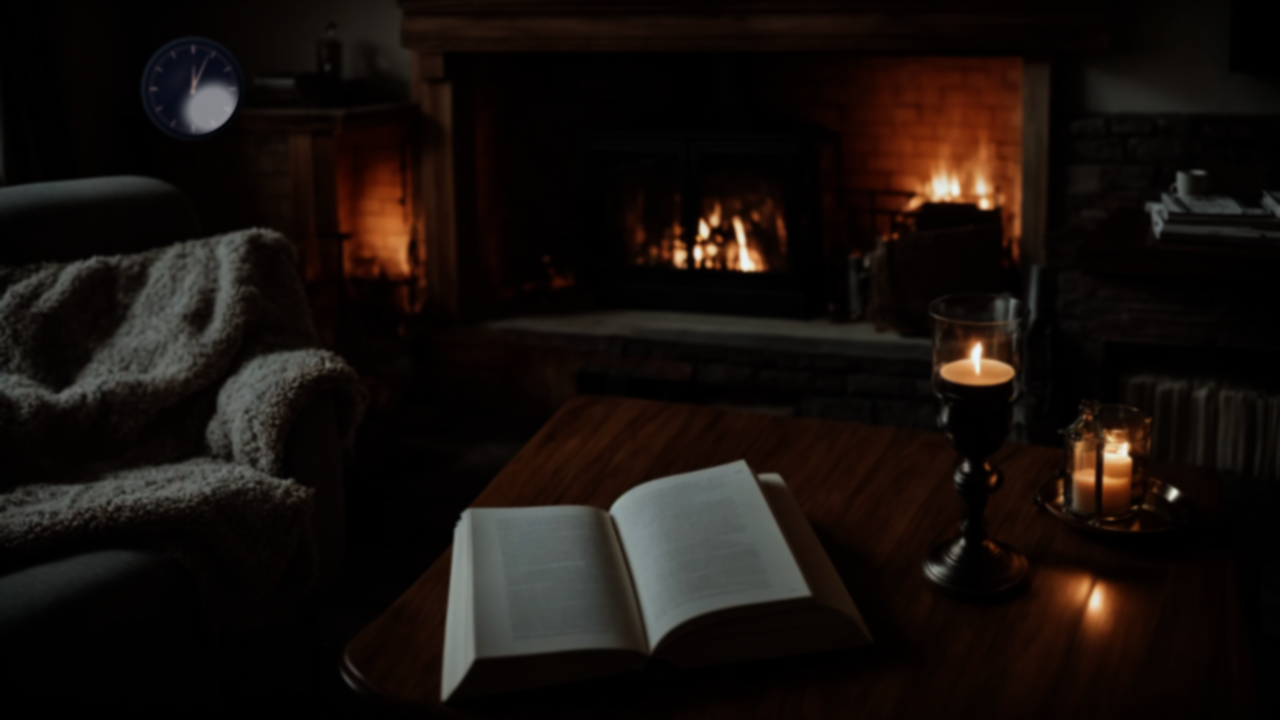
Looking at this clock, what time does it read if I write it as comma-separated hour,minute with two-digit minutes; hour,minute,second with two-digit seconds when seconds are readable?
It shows 12,04
